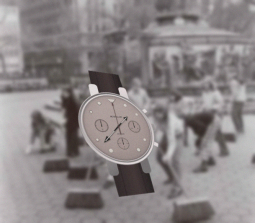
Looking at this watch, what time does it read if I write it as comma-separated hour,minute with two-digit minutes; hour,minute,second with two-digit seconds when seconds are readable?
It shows 1,38
